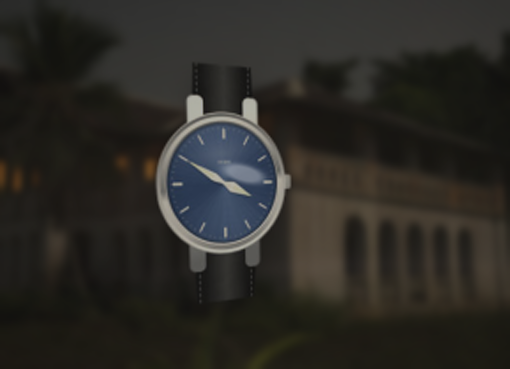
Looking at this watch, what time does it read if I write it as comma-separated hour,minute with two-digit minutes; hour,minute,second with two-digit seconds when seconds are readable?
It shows 3,50
